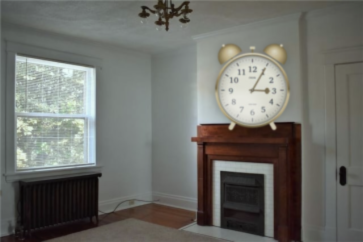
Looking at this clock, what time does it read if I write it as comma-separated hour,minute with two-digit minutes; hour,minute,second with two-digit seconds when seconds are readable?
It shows 3,05
